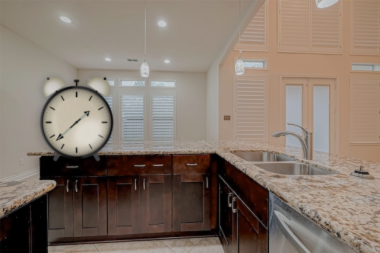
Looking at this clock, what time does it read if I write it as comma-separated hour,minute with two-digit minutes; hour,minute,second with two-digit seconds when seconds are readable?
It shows 1,38
